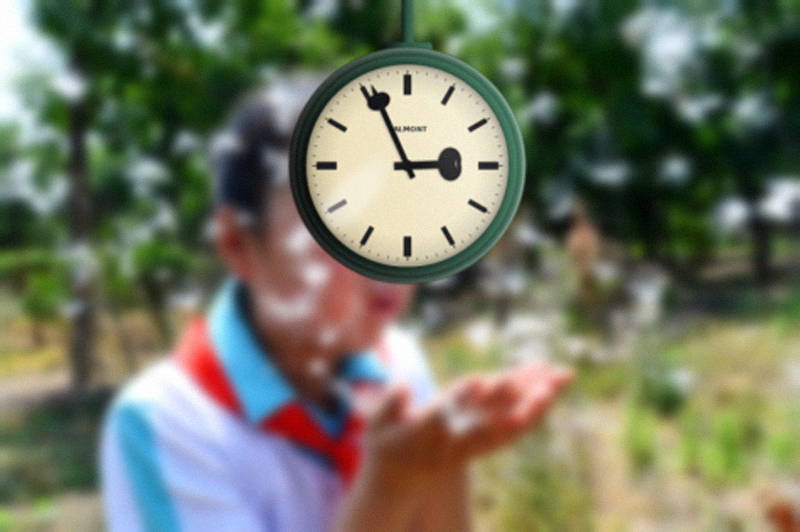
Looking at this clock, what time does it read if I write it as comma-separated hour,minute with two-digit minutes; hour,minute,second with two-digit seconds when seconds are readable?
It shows 2,56
